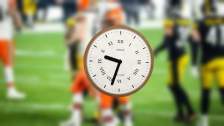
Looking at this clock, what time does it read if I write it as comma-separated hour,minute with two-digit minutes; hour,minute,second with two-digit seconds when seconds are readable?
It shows 9,33
